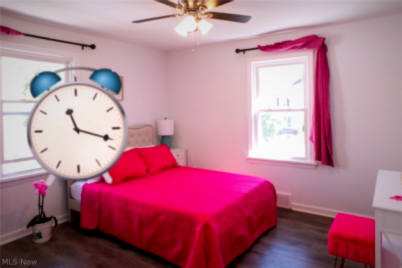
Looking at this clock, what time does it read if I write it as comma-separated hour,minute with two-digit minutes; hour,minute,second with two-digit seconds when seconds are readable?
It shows 11,18
